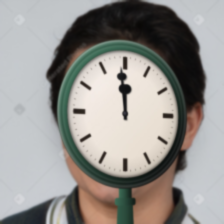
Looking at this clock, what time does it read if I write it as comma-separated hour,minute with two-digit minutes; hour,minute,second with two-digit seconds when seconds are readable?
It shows 11,59
